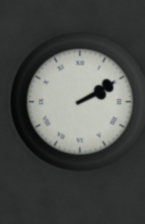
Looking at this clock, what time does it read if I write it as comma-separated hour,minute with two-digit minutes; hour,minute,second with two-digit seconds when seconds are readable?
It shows 2,10
